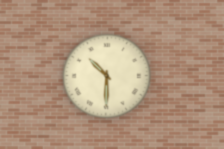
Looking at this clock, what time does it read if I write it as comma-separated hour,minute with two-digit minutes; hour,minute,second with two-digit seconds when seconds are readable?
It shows 10,30
